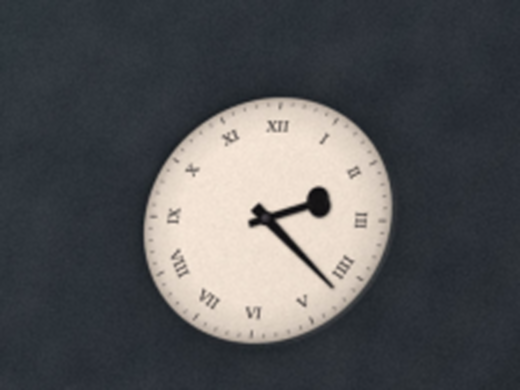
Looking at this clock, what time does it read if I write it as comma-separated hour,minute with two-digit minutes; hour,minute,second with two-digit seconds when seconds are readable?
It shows 2,22
